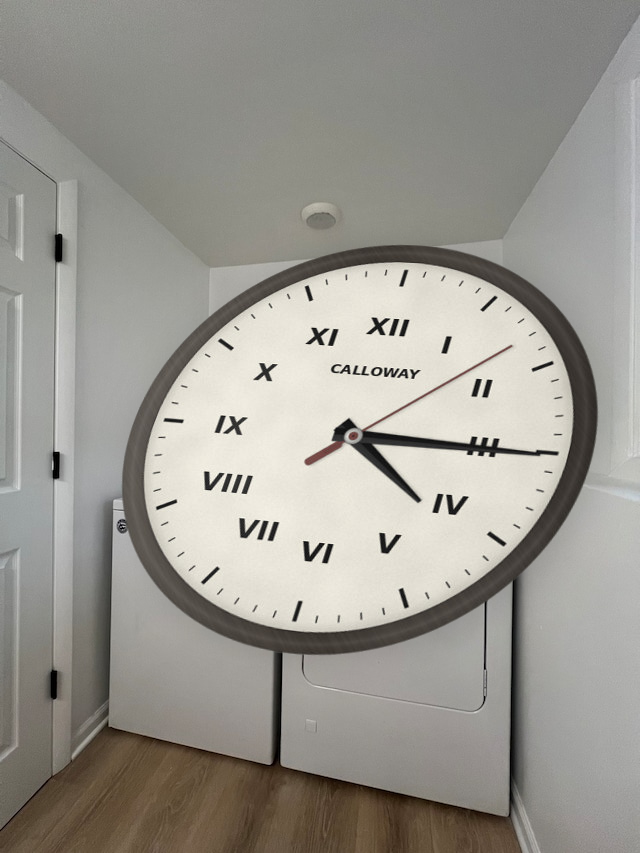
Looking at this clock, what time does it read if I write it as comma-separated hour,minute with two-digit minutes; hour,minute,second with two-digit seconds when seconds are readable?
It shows 4,15,08
